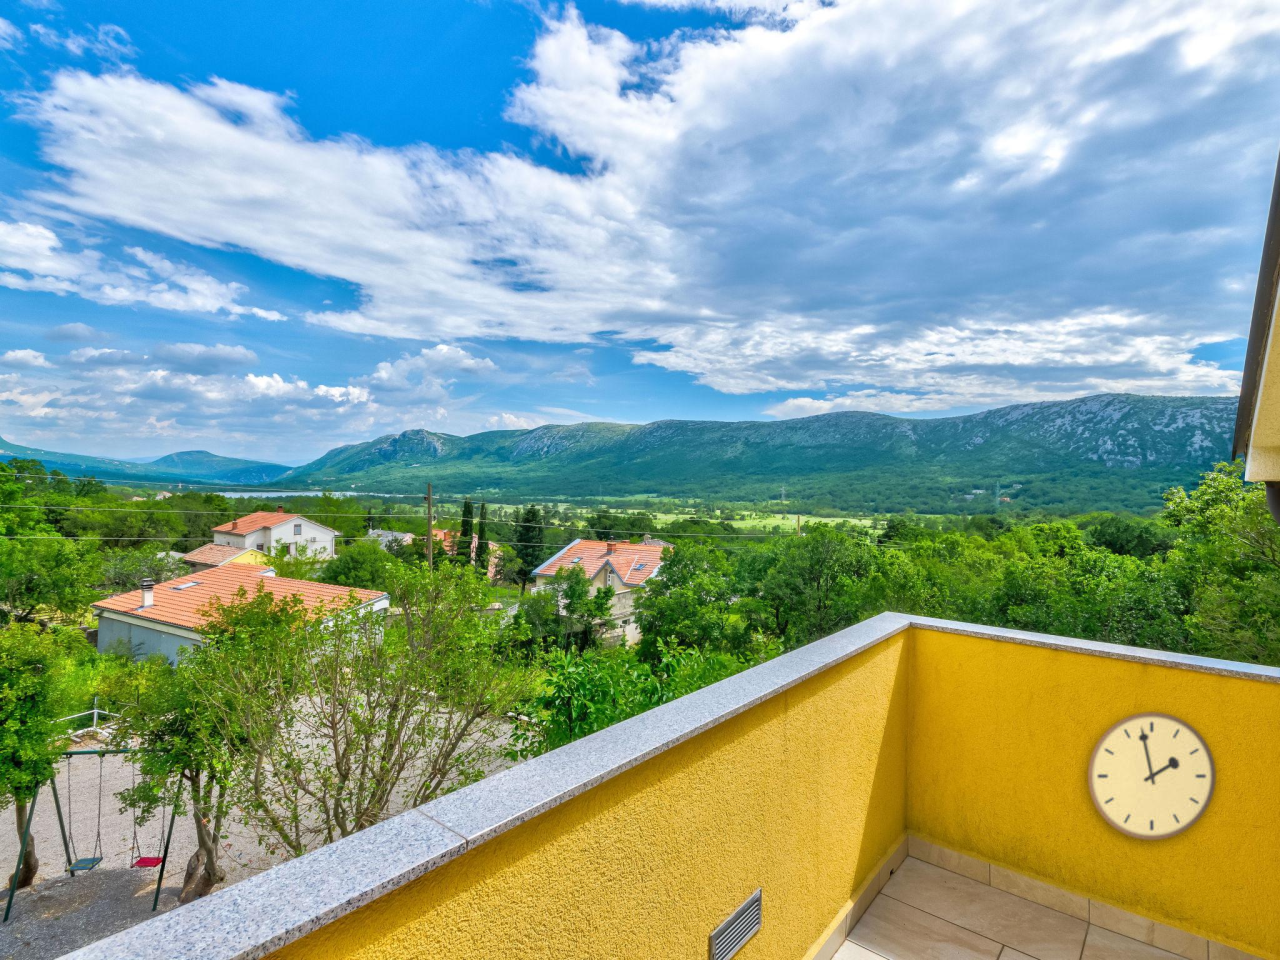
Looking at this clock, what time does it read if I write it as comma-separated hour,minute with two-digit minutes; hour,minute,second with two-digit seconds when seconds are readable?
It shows 1,58
